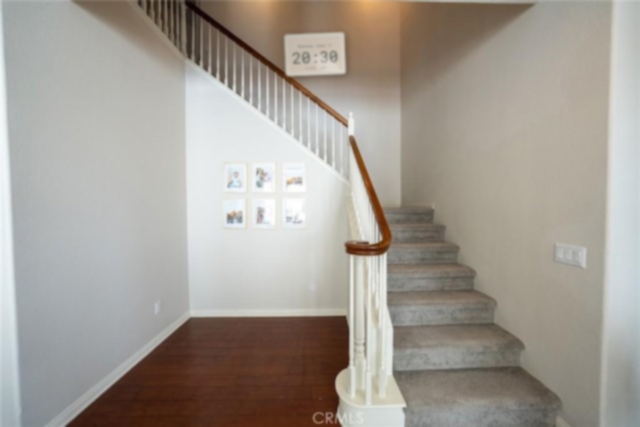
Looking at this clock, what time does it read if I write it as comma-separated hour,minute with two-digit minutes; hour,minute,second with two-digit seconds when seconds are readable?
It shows 20,30
